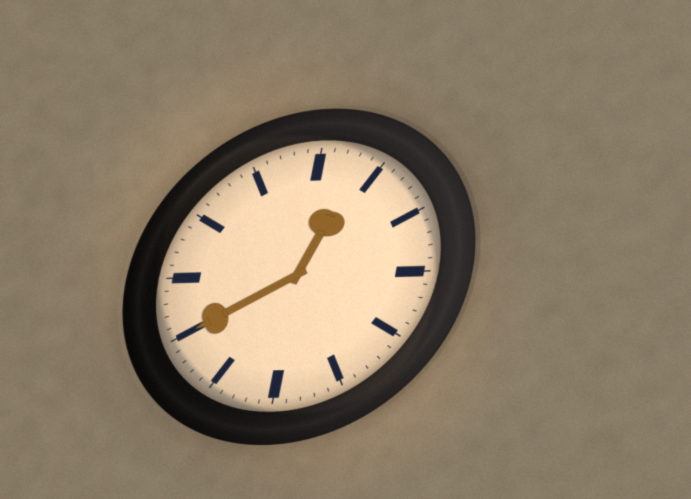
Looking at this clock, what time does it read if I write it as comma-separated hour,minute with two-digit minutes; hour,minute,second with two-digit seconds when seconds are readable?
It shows 12,40
